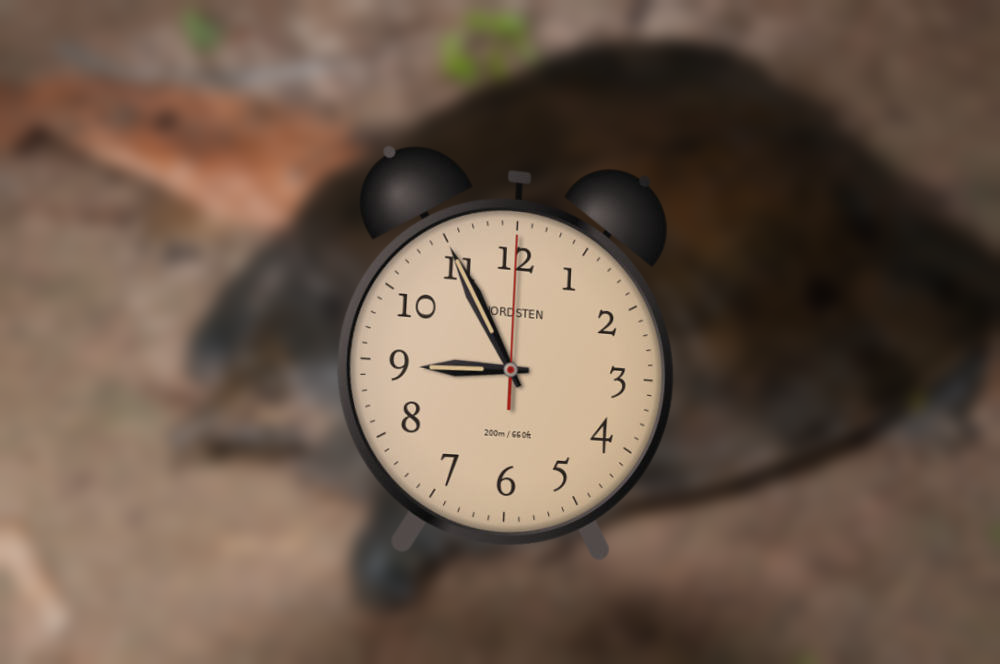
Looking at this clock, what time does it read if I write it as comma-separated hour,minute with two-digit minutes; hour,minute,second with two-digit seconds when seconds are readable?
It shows 8,55,00
